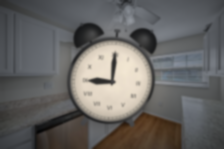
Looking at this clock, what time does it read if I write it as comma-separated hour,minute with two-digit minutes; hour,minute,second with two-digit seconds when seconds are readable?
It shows 9,00
